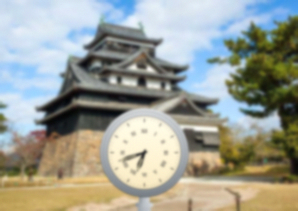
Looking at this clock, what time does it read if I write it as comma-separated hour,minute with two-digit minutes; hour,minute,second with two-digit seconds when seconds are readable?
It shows 6,42
